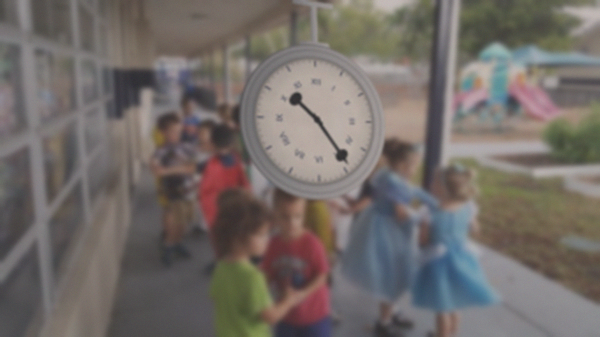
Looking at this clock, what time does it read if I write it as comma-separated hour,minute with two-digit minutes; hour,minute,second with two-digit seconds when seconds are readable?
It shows 10,24
